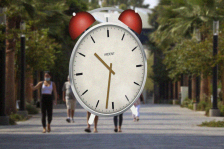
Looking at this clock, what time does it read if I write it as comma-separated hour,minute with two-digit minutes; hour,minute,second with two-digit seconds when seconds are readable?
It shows 10,32
